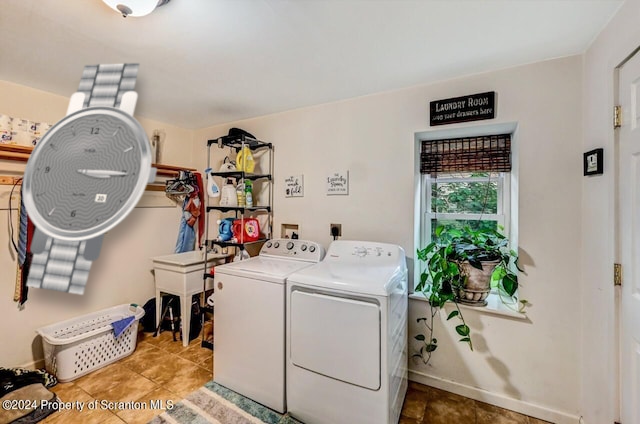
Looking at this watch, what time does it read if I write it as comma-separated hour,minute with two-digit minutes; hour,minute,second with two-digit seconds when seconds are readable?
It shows 3,15
